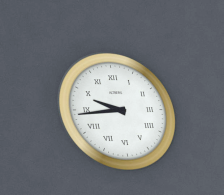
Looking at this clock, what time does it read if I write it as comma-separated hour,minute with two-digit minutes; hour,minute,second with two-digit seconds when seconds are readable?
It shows 9,44
